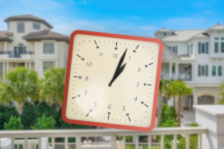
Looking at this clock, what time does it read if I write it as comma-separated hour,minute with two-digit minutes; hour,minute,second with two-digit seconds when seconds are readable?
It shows 1,03
